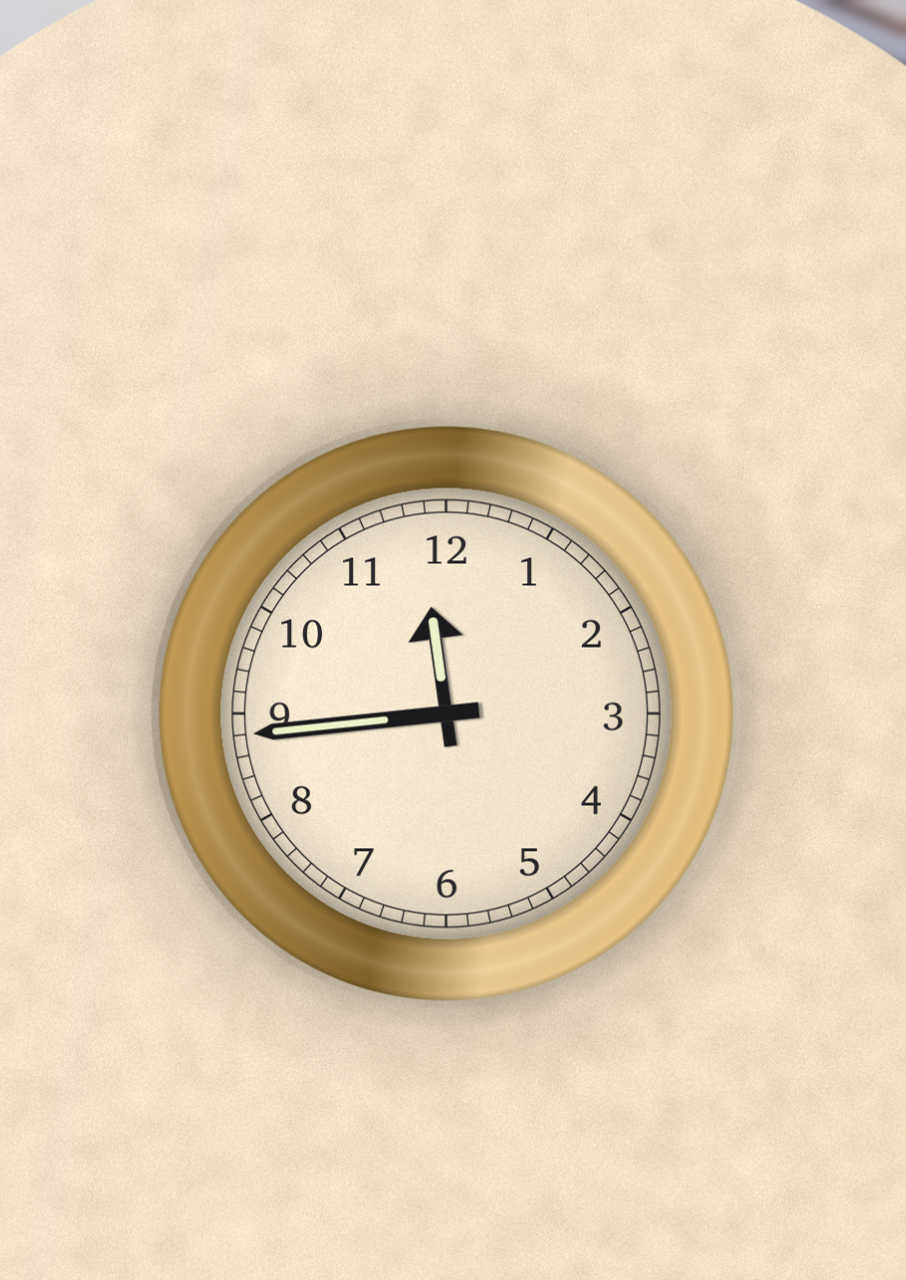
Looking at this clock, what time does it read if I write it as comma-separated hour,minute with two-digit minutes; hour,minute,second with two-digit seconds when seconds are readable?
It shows 11,44
